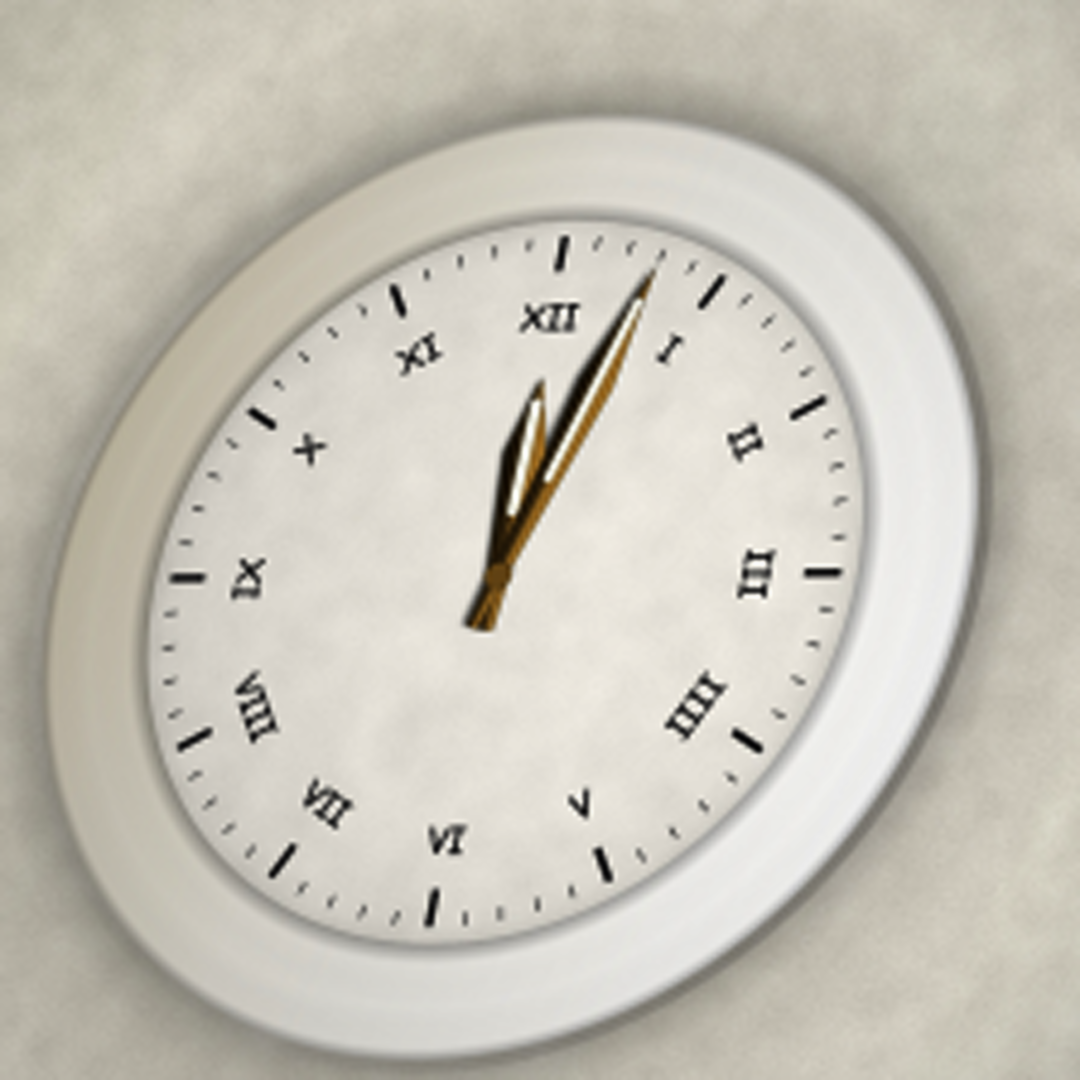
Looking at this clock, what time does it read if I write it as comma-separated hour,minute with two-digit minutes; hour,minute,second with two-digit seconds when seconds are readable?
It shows 12,03
